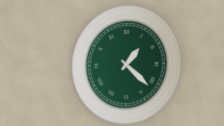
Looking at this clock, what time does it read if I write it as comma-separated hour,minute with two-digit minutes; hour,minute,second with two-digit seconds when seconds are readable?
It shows 1,22
